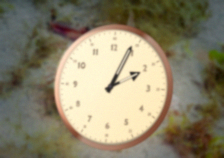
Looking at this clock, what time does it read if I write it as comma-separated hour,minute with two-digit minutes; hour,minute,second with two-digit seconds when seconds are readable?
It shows 2,04
